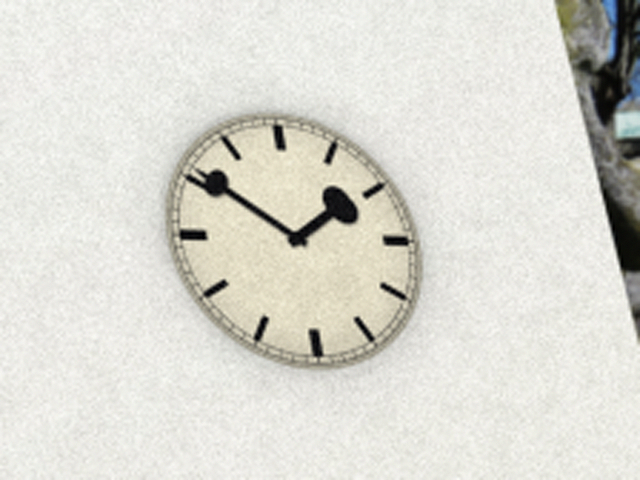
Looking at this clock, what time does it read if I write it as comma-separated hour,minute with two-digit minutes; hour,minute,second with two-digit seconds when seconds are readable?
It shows 1,51
